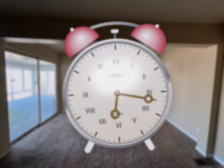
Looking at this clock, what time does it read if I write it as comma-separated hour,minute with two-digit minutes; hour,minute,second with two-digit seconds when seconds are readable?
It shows 6,17
